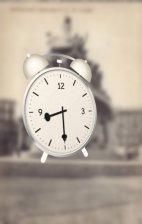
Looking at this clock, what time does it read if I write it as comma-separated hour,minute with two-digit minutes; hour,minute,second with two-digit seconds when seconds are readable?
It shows 8,30
